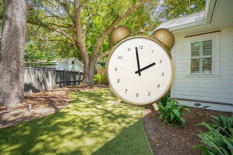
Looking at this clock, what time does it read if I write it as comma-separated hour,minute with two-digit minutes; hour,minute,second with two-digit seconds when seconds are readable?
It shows 1,58
